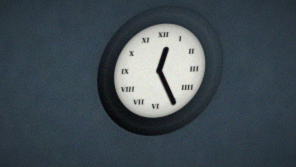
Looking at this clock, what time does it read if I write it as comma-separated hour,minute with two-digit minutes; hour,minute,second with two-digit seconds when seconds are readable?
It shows 12,25
